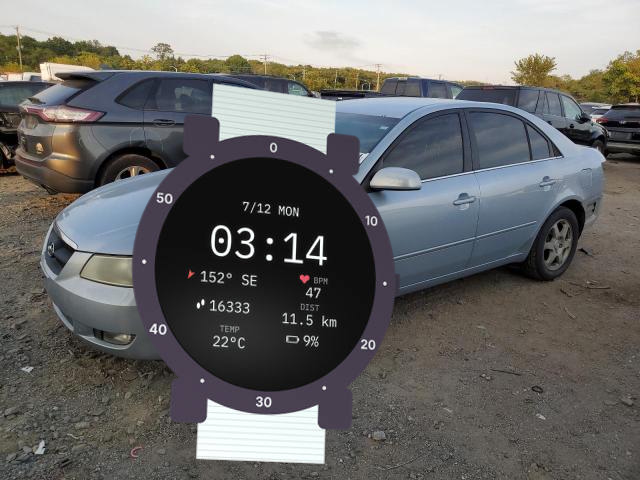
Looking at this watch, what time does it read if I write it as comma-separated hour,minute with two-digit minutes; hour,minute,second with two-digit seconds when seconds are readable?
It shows 3,14
